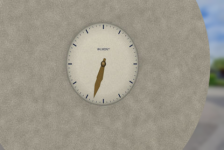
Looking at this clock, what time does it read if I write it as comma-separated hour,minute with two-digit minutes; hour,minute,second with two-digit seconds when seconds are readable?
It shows 6,33
